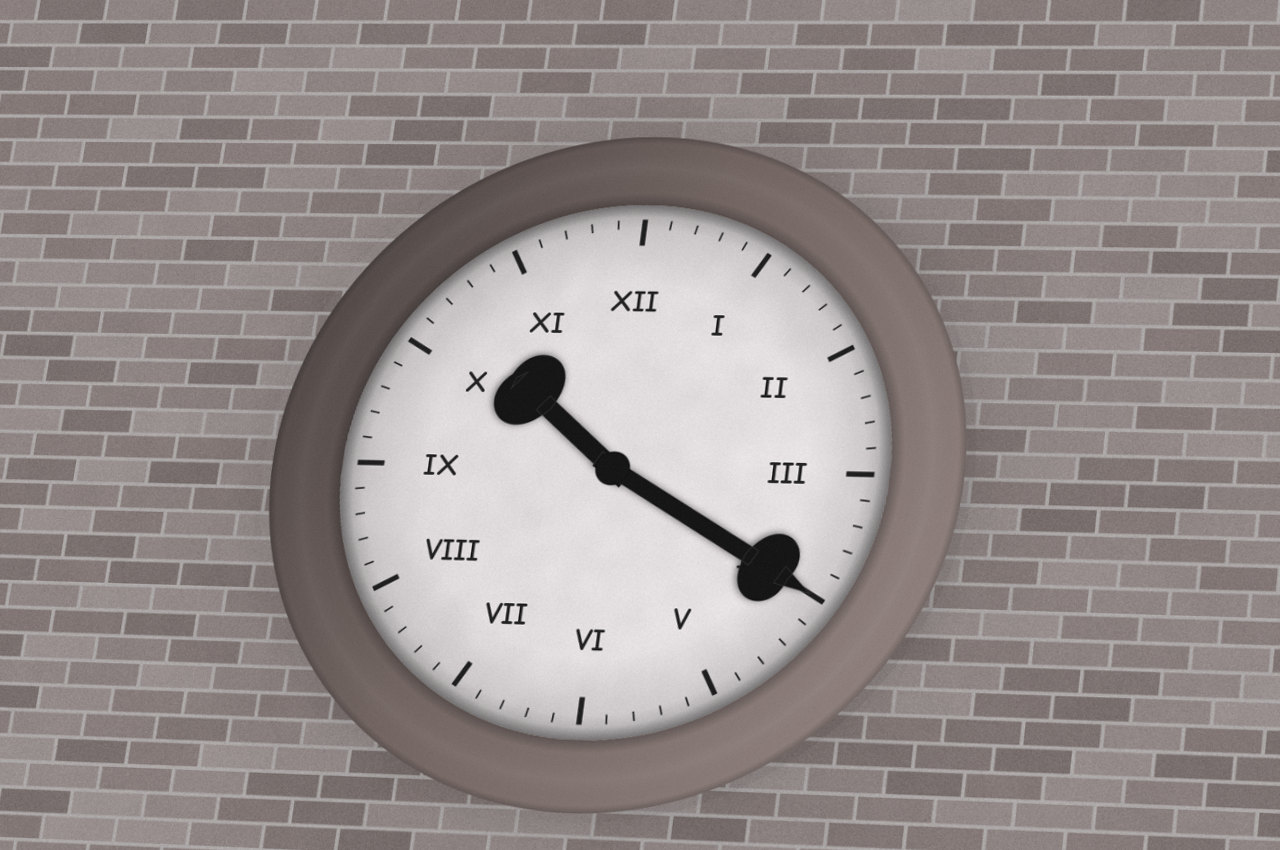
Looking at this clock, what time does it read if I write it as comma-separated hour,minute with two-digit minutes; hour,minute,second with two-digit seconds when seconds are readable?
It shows 10,20
